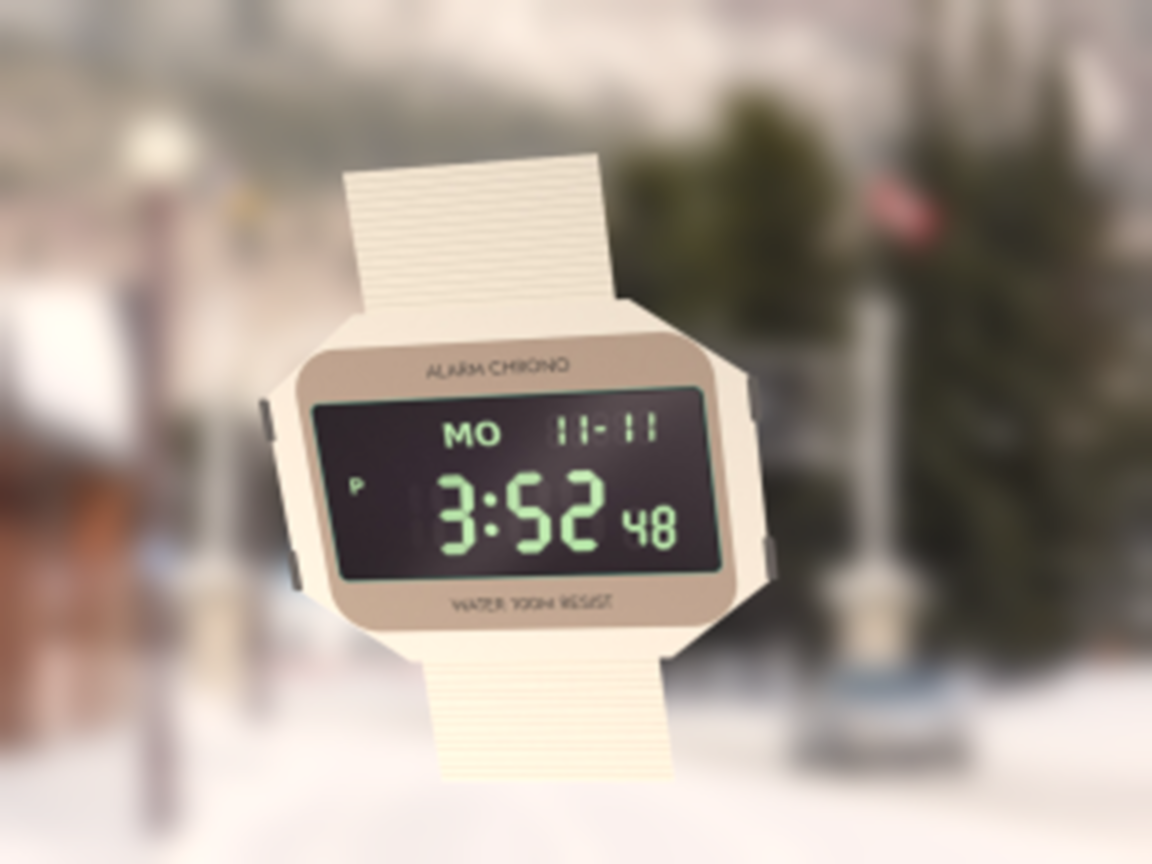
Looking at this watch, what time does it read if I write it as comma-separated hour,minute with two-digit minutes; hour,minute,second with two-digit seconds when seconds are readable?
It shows 3,52,48
